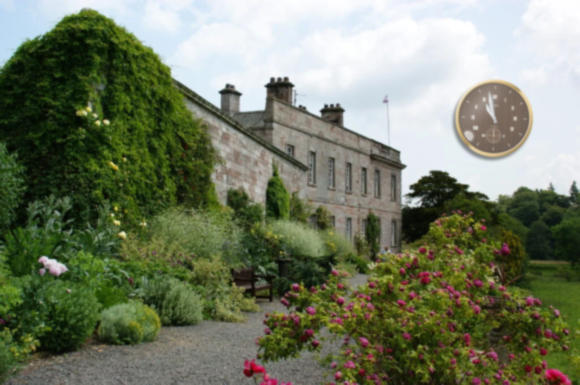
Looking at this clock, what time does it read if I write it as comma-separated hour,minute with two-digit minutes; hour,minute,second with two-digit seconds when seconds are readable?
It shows 10,58
